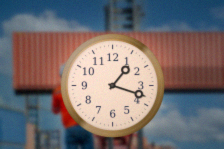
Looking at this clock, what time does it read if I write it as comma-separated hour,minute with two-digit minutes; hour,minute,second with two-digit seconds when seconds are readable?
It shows 1,18
